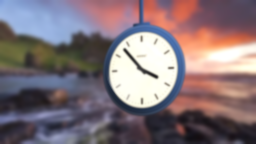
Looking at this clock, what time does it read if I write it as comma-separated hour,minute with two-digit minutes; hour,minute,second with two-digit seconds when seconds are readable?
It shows 3,53
